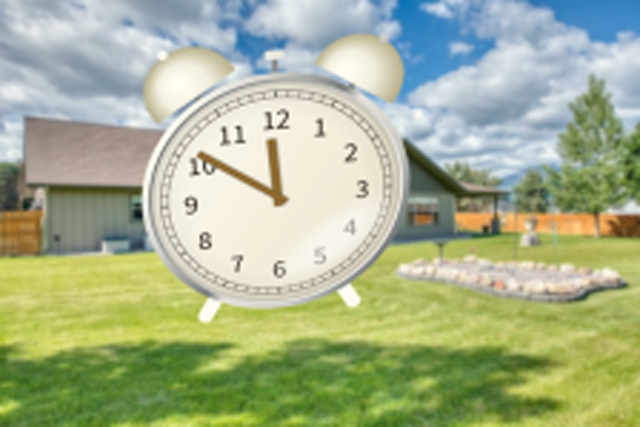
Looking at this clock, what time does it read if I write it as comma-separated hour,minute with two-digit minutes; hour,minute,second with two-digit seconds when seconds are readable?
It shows 11,51
